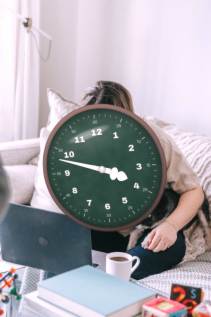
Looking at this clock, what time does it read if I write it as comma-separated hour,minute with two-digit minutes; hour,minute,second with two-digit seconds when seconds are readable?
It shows 3,48
